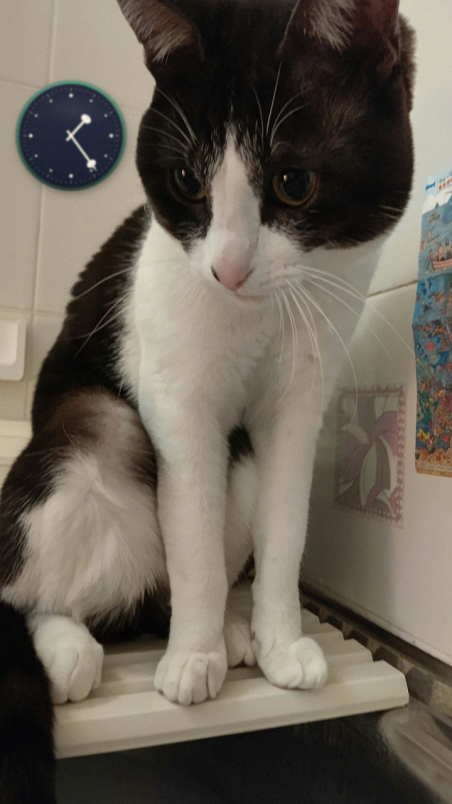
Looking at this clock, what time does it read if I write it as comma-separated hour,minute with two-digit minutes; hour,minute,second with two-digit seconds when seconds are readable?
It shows 1,24
